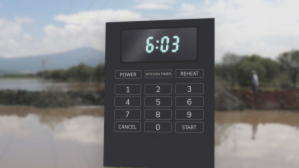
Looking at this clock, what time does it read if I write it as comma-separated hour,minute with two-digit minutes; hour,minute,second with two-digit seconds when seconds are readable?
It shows 6,03
